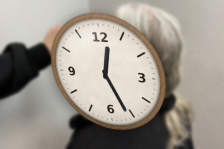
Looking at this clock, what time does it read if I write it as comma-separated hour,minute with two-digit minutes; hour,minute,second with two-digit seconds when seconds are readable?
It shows 12,26
